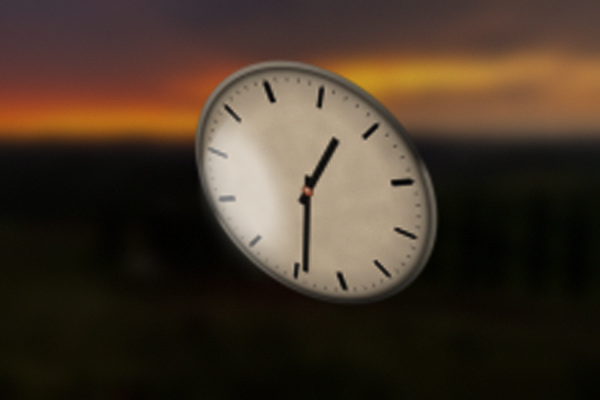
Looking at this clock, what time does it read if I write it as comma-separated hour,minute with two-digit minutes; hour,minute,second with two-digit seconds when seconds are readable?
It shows 1,34
